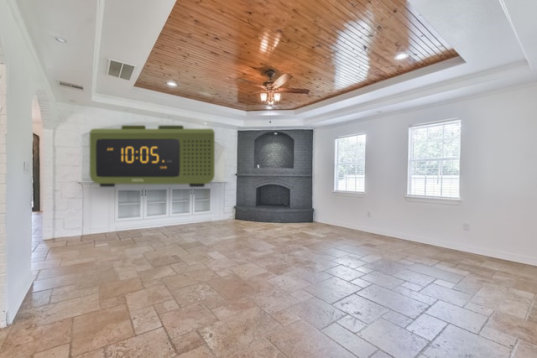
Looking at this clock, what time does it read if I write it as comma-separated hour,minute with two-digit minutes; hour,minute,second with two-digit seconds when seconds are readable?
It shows 10,05
